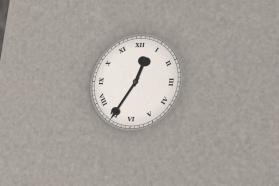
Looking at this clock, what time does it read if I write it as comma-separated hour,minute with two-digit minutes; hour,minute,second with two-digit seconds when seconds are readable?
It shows 12,35
